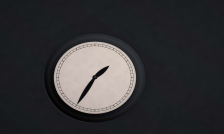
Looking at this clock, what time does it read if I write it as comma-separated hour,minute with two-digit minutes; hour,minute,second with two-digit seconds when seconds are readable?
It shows 1,35
